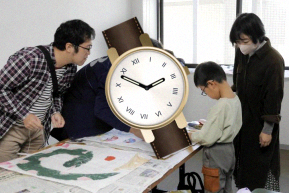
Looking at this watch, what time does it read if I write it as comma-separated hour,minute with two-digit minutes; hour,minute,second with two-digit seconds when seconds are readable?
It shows 2,53
